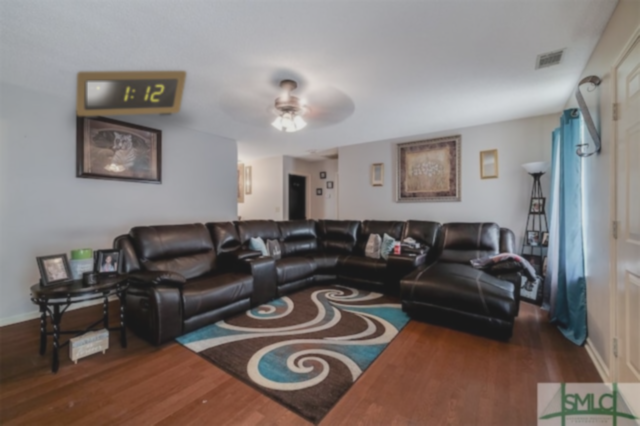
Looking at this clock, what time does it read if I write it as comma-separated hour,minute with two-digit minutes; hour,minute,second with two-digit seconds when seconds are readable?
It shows 1,12
